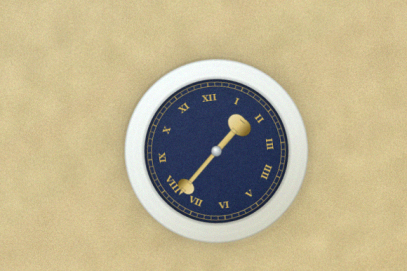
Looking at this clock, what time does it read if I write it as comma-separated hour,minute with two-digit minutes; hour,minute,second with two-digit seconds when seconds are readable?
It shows 1,38
